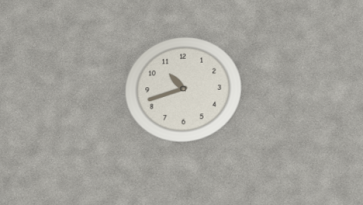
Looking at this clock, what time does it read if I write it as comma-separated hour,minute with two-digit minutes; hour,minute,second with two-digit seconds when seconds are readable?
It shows 10,42
